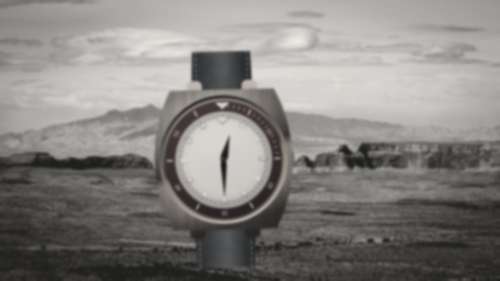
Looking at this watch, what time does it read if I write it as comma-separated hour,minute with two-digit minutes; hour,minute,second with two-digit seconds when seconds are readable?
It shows 12,30
